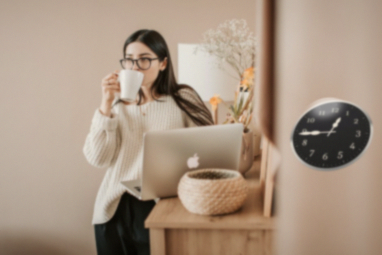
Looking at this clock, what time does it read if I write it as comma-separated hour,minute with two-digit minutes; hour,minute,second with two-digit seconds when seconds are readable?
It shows 12,44
